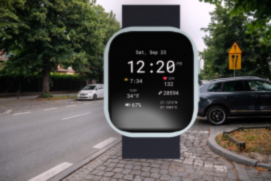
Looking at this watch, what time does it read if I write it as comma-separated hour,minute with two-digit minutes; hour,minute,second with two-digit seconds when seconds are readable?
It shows 12,20
